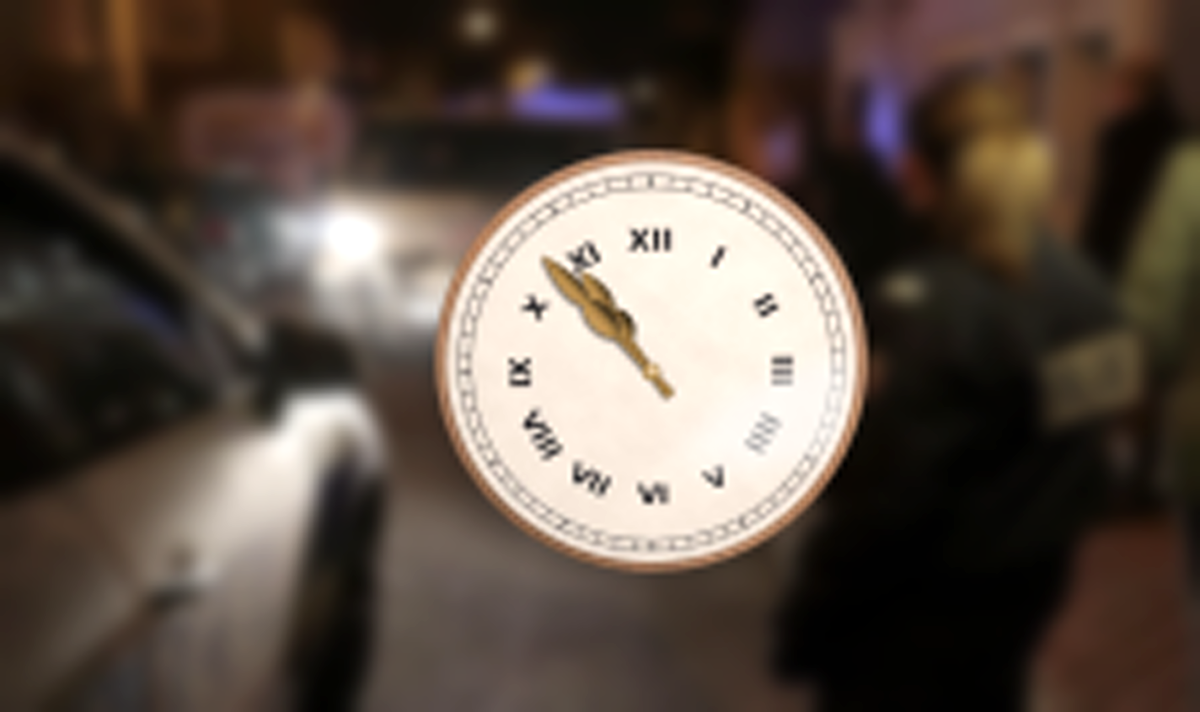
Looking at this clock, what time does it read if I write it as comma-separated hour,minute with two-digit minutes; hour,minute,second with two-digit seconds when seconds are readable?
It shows 10,53
